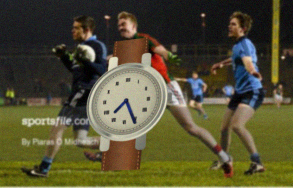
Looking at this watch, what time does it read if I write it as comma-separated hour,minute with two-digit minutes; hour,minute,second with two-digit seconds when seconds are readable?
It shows 7,26
